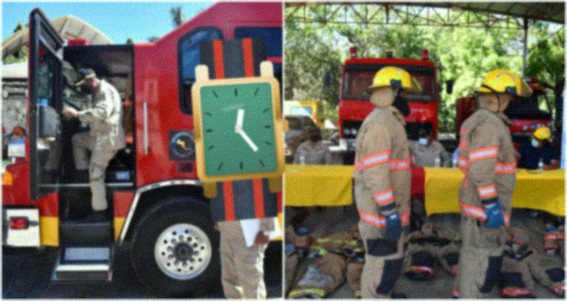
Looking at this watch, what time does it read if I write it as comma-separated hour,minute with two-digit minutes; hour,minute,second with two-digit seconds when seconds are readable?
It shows 12,24
